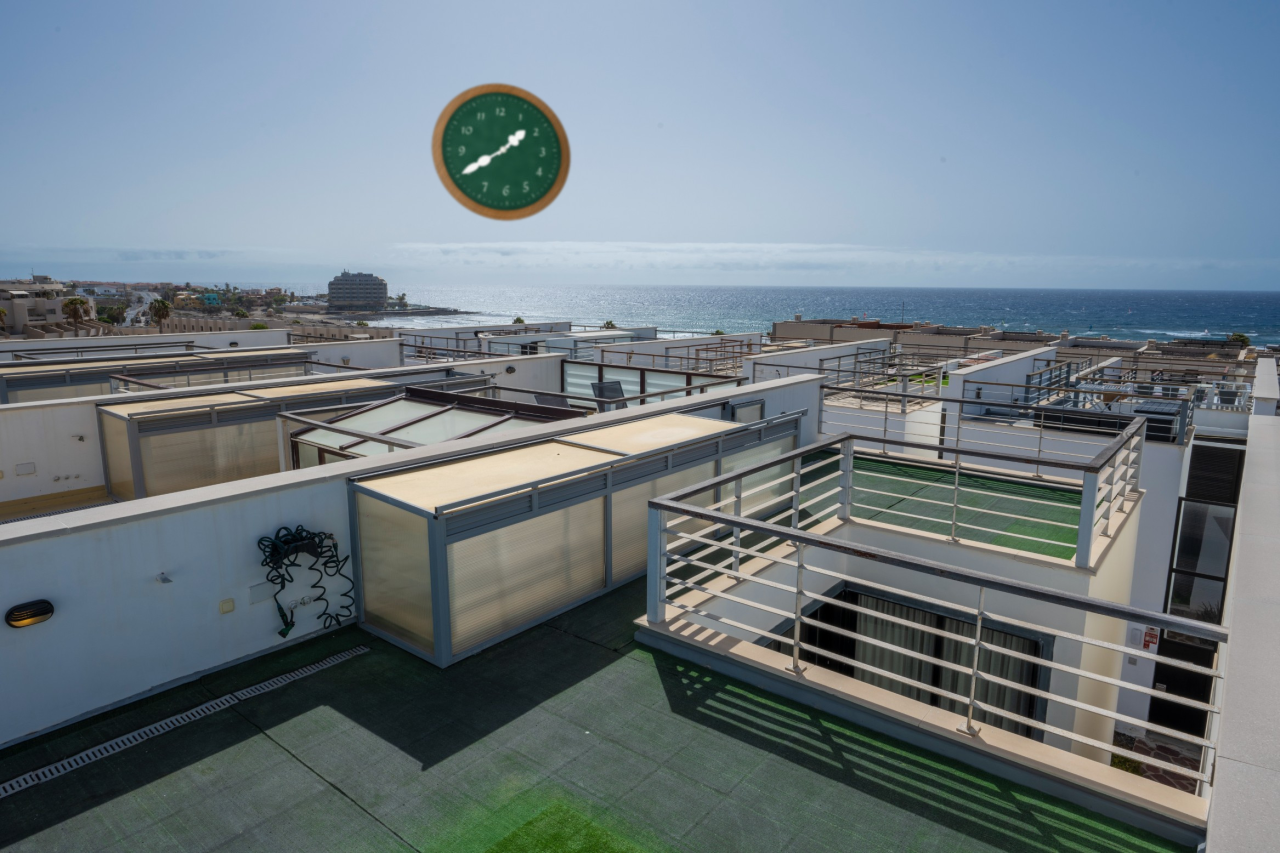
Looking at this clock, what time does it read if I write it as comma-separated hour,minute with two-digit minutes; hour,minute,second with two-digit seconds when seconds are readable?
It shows 1,40
